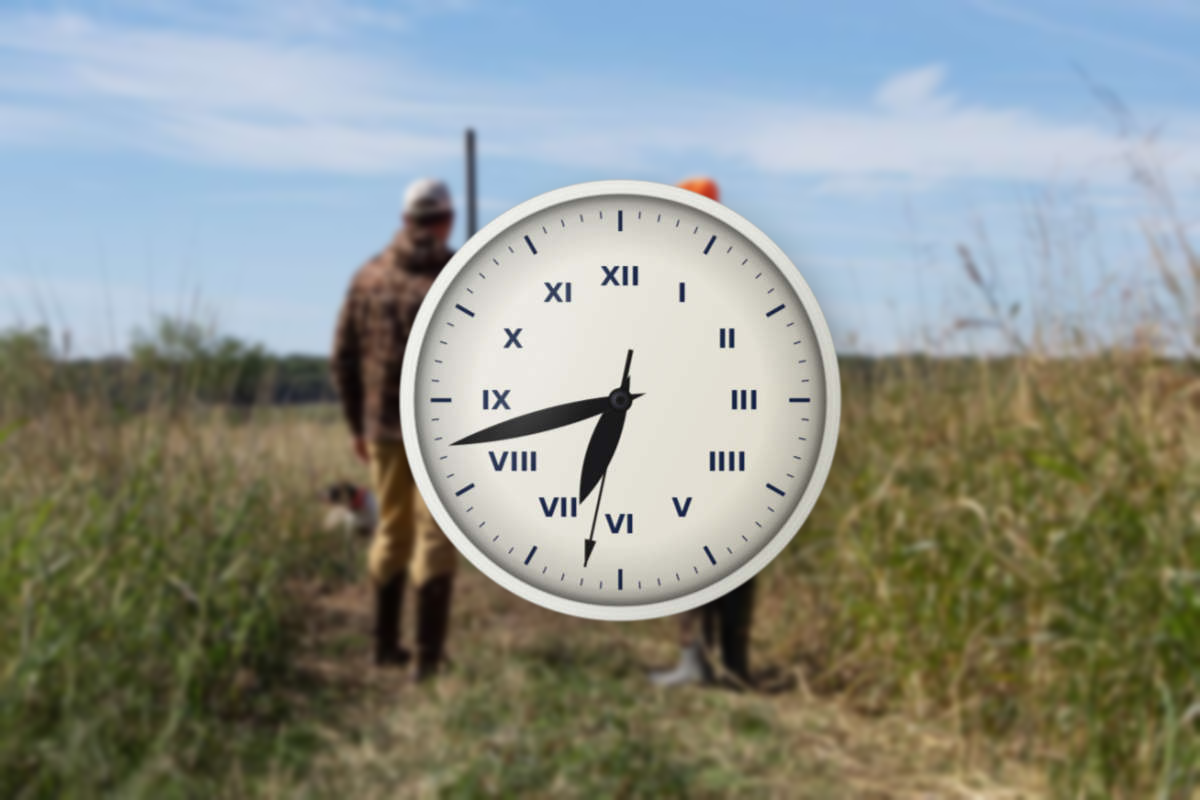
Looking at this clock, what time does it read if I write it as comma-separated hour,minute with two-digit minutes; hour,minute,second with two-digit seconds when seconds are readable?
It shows 6,42,32
